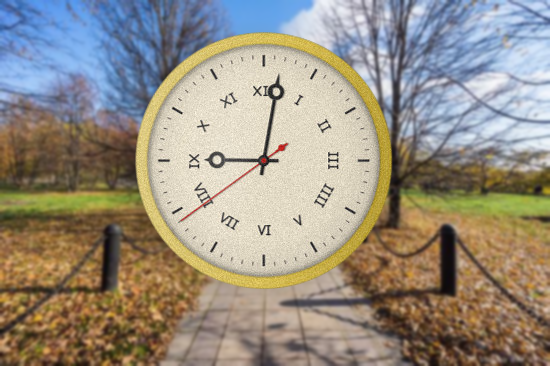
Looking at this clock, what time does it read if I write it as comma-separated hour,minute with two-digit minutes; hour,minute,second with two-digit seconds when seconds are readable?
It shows 9,01,39
